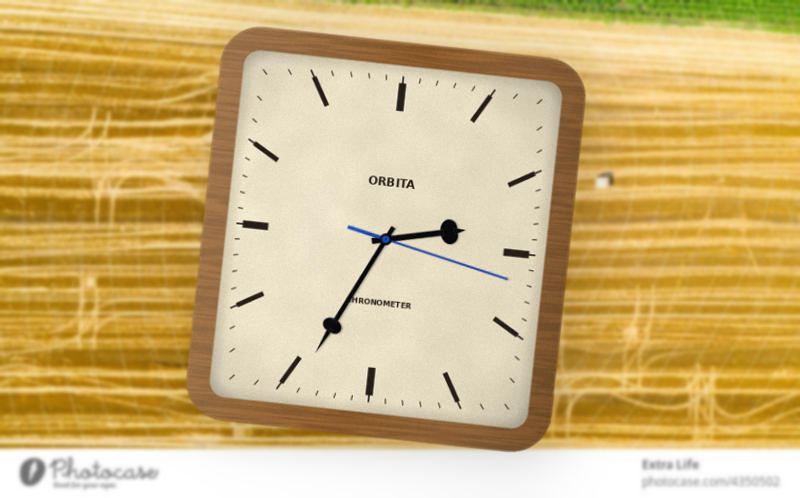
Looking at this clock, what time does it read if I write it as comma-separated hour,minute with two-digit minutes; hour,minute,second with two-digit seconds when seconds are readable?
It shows 2,34,17
